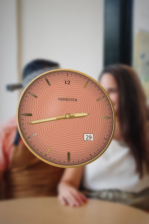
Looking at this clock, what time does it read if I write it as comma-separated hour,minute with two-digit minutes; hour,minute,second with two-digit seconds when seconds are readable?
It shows 2,43
